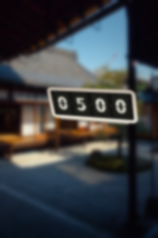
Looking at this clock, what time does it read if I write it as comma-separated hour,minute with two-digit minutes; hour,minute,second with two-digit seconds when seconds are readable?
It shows 5,00
